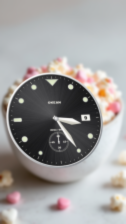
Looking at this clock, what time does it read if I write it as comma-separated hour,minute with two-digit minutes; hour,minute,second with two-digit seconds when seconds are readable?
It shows 3,25
